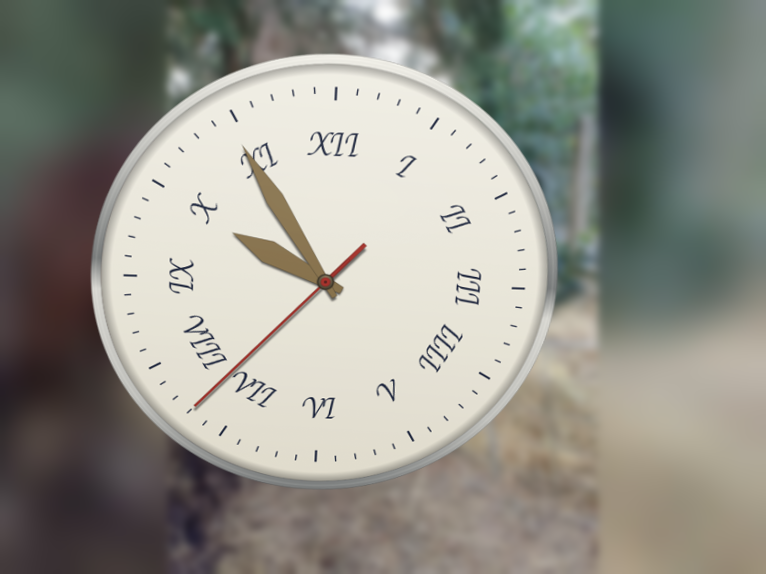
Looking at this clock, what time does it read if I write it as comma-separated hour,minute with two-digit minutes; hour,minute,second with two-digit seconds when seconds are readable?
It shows 9,54,37
